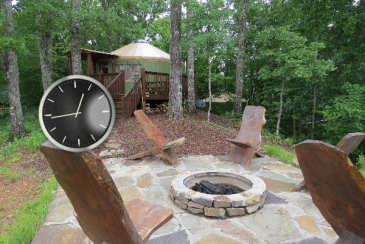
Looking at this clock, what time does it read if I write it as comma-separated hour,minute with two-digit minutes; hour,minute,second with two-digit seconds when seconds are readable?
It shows 12,44
